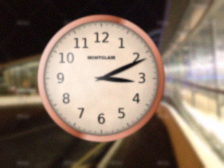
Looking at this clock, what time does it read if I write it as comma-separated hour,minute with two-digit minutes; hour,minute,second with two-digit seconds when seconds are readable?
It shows 3,11
